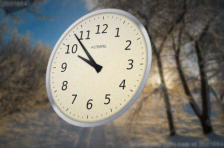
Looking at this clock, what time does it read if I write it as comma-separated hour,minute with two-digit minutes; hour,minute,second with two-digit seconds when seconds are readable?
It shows 9,53
